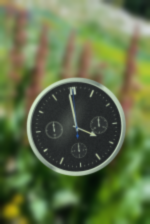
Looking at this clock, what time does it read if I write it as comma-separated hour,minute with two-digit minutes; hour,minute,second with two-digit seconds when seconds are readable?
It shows 3,59
